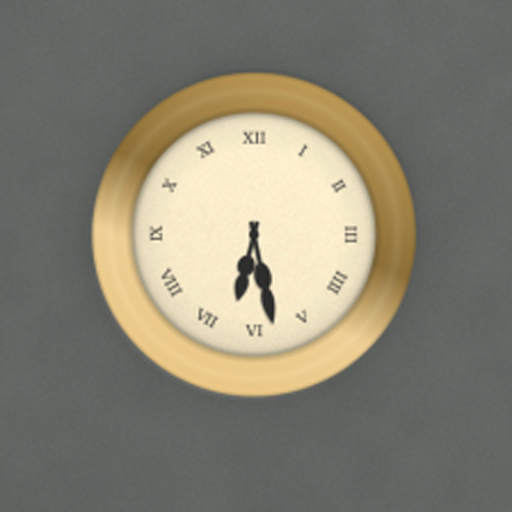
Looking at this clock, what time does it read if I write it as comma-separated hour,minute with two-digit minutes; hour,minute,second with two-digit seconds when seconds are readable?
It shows 6,28
